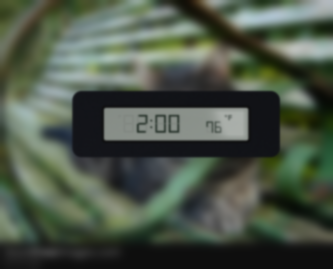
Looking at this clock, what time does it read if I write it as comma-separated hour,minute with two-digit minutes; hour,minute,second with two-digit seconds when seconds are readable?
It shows 2,00
